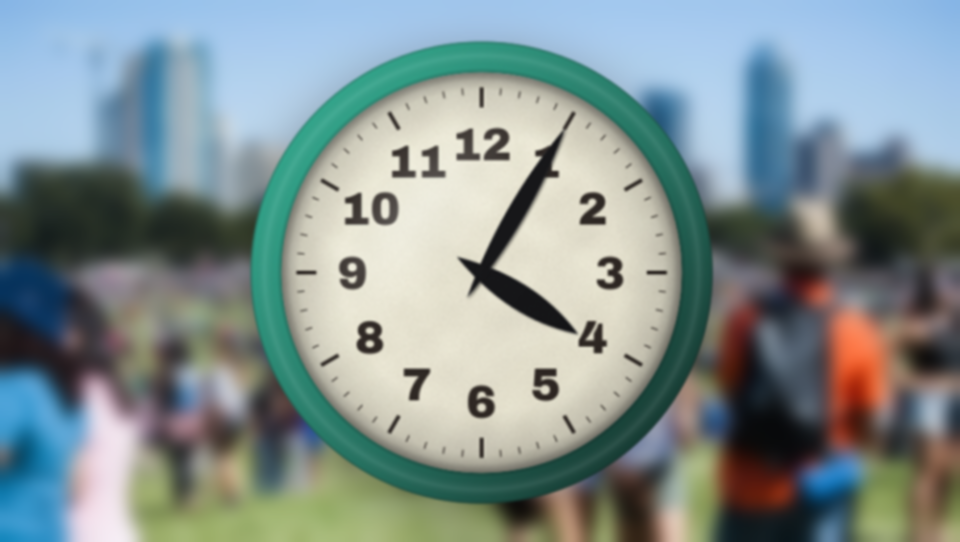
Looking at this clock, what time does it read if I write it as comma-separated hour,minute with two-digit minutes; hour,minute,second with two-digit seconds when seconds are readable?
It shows 4,05
